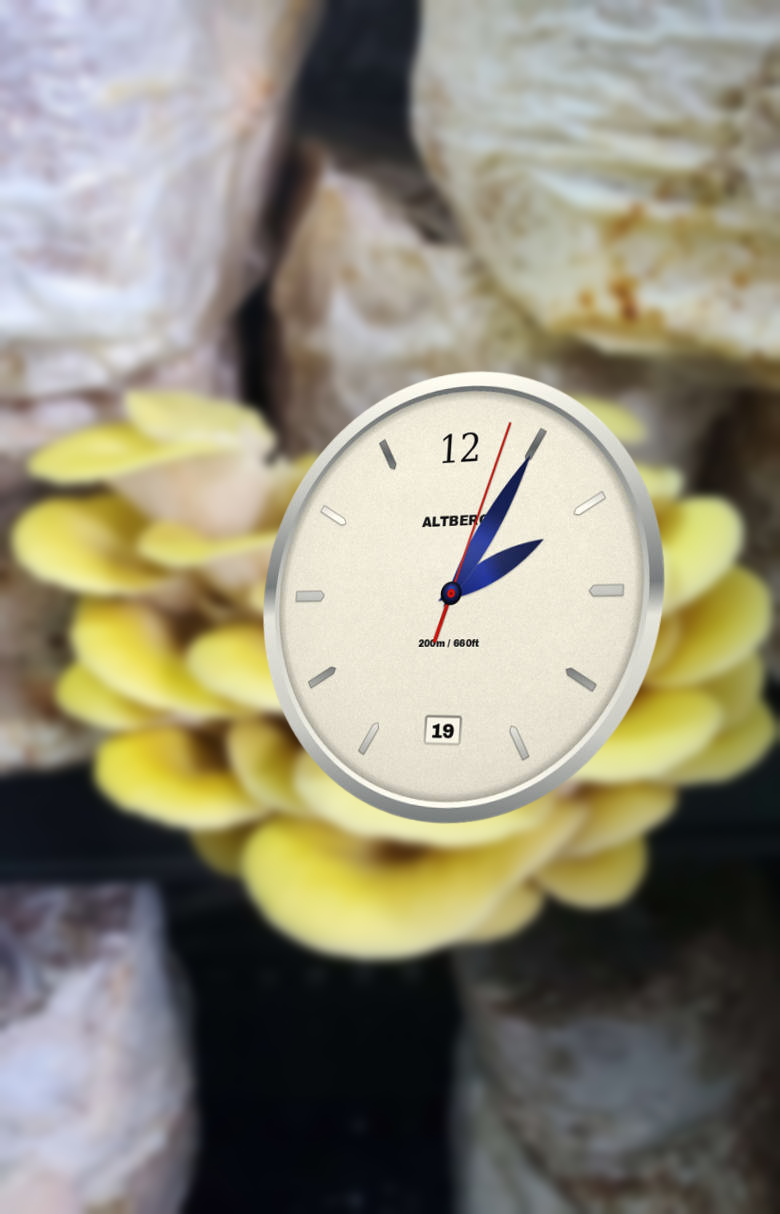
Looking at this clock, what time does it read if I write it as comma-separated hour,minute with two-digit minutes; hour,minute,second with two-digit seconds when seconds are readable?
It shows 2,05,03
